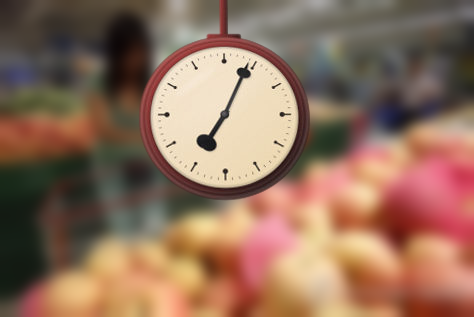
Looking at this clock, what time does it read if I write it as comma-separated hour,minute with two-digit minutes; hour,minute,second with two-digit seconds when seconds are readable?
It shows 7,04
